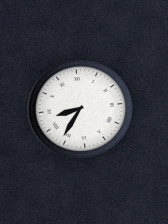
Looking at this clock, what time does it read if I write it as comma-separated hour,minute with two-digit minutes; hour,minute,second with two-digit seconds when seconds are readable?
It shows 8,36
